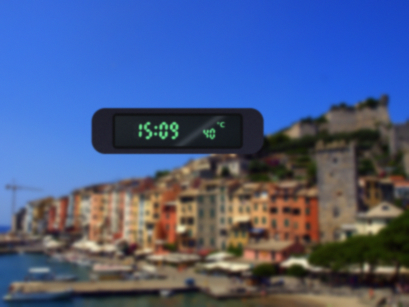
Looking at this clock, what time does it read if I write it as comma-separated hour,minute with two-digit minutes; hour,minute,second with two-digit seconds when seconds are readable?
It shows 15,09
